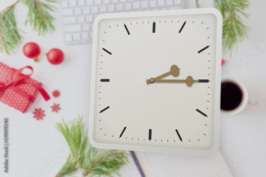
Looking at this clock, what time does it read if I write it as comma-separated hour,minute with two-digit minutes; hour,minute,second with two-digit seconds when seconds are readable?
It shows 2,15
